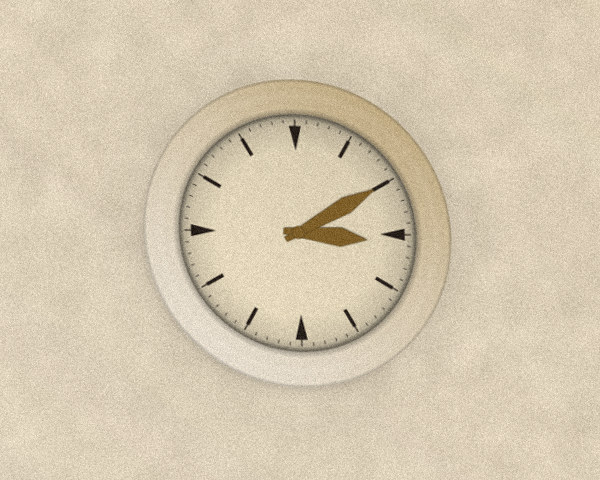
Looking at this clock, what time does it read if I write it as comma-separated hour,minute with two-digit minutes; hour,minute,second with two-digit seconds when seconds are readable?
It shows 3,10
